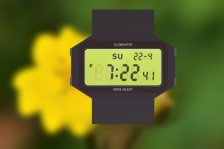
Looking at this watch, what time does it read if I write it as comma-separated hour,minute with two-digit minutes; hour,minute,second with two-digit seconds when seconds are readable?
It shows 7,22,41
